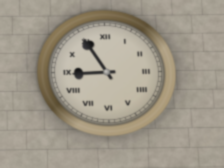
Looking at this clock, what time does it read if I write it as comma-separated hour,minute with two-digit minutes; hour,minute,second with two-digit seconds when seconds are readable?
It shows 8,55
